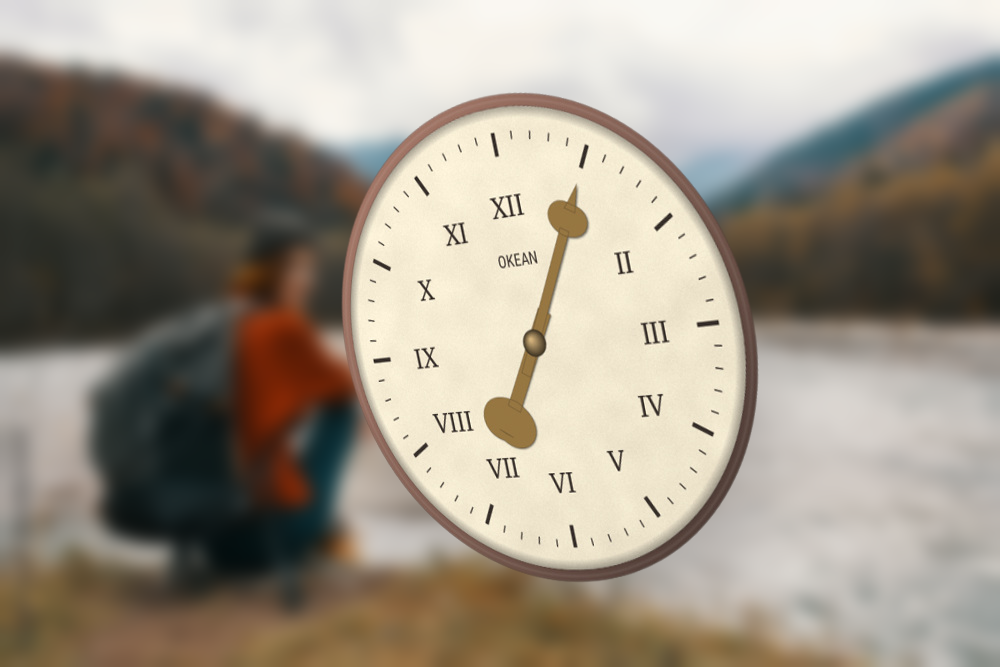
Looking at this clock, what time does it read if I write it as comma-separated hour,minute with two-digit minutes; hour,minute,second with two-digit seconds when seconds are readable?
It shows 7,05
